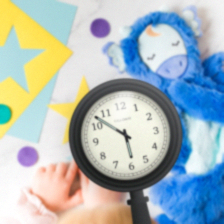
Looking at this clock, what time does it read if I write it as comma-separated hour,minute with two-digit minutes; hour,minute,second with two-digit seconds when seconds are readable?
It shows 5,52
